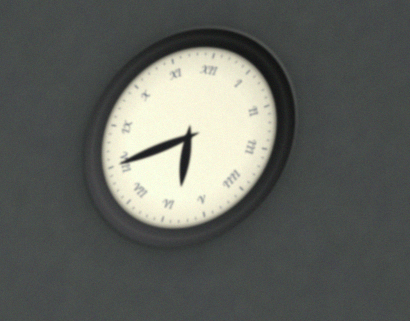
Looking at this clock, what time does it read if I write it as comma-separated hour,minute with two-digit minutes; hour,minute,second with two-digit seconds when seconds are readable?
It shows 5,40
